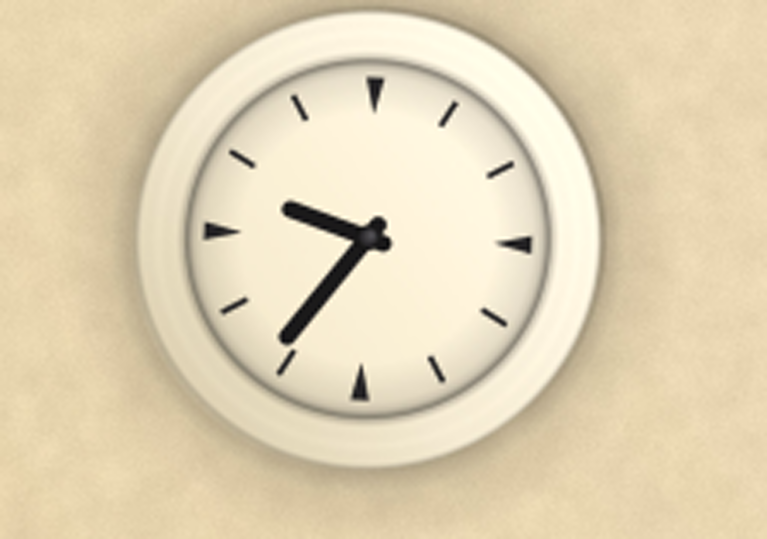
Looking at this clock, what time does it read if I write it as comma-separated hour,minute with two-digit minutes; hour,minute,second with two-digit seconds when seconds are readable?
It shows 9,36
